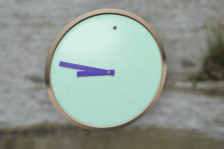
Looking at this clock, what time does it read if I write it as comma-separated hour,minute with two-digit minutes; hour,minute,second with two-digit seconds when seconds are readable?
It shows 8,46
